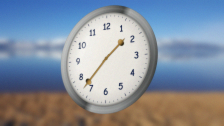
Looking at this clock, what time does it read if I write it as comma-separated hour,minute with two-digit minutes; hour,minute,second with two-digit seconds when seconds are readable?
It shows 1,37
